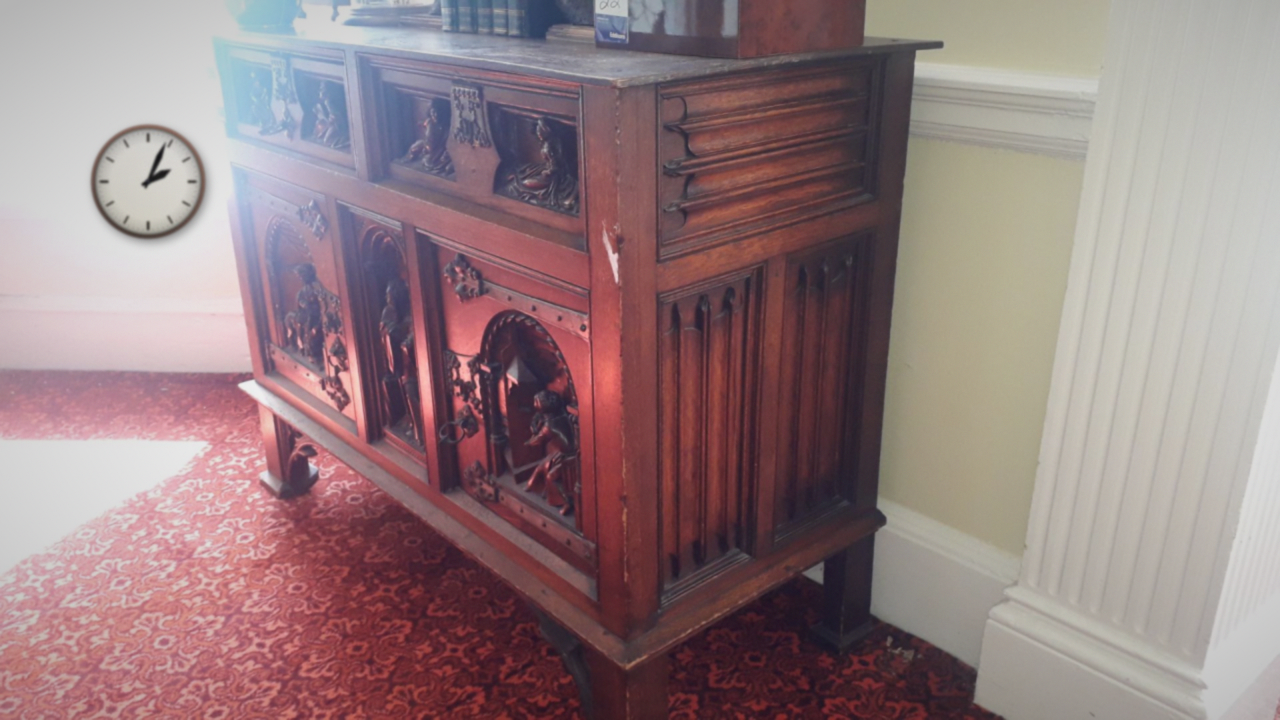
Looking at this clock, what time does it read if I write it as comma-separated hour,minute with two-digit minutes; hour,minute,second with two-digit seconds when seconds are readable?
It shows 2,04
